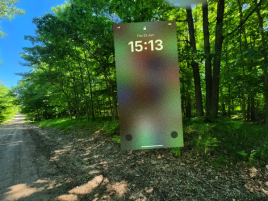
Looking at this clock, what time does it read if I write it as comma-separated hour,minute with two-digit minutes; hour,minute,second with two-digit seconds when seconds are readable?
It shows 15,13
